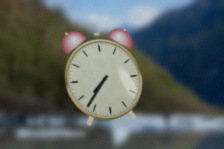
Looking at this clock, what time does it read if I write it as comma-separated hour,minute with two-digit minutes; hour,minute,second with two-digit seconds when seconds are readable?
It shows 7,37
